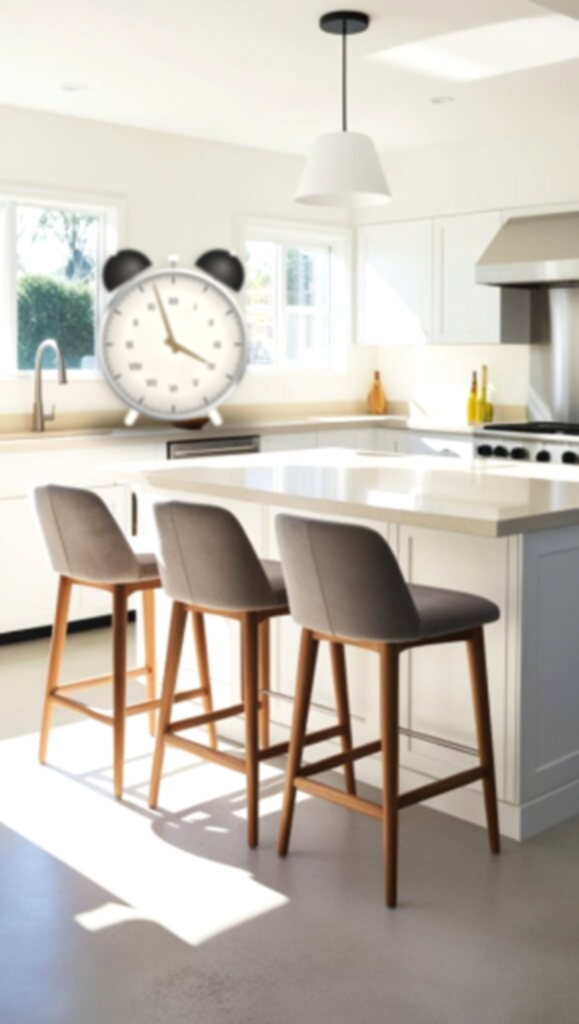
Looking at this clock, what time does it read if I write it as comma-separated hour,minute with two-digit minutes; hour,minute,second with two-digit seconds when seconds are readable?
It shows 3,57
